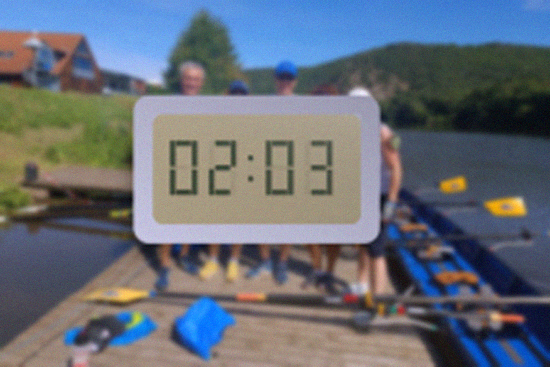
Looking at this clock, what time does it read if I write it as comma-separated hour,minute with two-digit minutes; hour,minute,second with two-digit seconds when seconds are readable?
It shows 2,03
